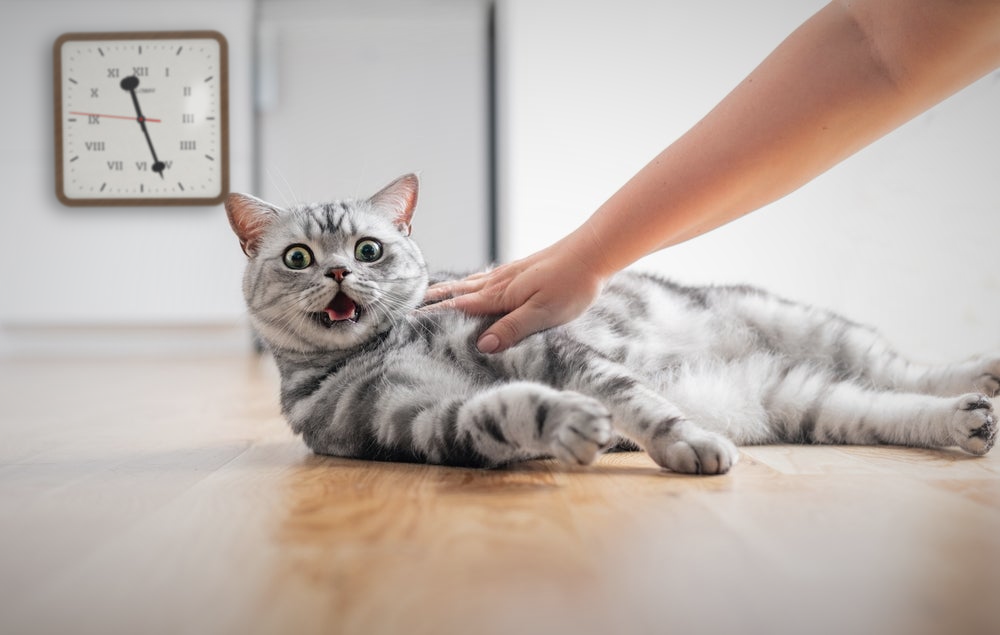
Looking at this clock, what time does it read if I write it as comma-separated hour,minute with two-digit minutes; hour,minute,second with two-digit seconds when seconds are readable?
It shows 11,26,46
